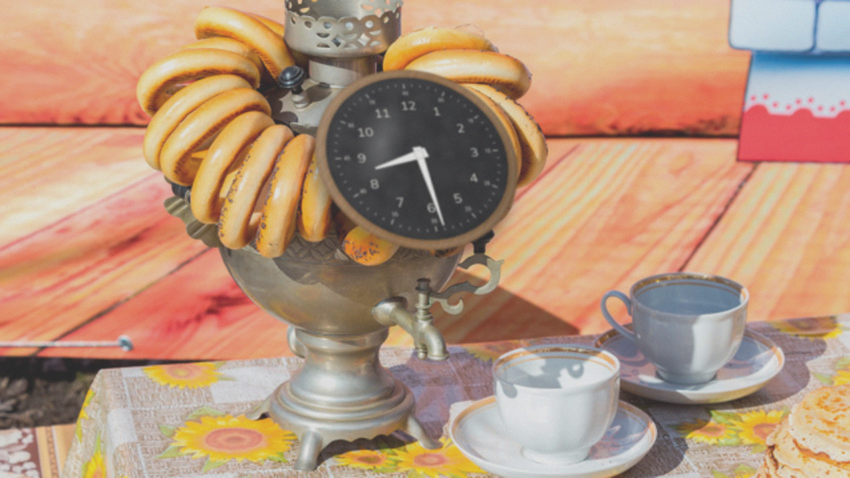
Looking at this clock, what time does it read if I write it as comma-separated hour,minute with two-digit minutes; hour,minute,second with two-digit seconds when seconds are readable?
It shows 8,29
